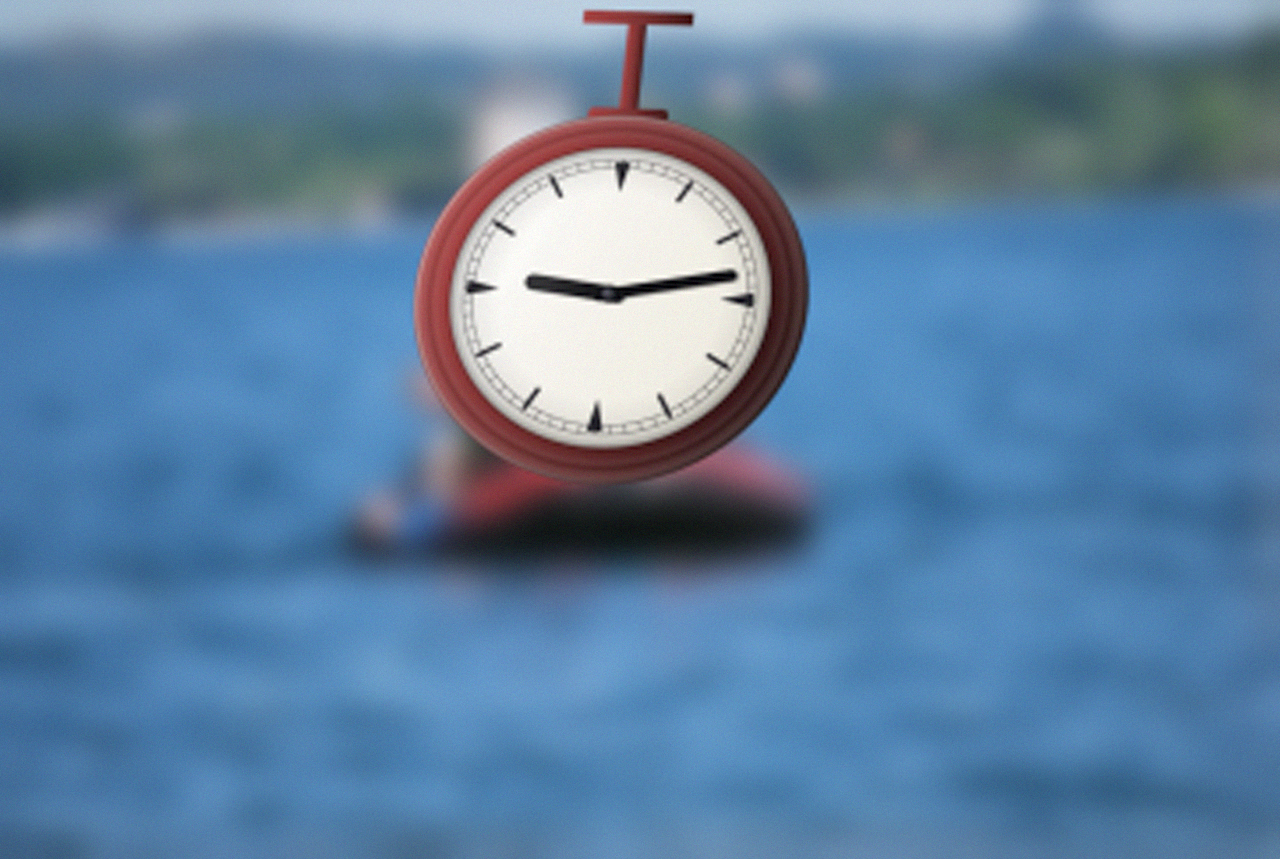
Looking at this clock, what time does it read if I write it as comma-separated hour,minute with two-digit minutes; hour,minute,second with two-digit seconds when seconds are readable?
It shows 9,13
